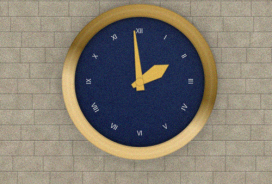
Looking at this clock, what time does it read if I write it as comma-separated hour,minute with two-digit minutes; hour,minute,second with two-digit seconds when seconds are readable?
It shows 1,59
